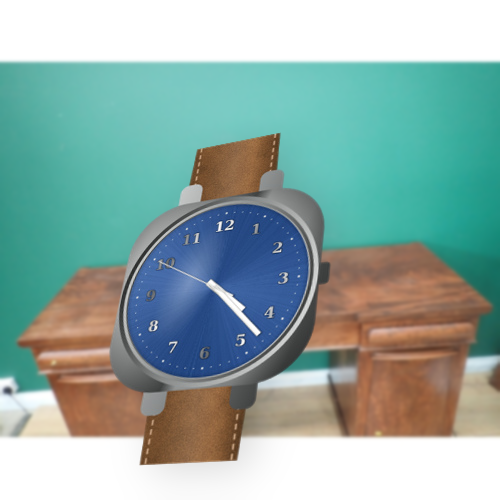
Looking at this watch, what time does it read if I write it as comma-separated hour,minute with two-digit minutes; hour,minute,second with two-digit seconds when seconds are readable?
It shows 4,22,50
